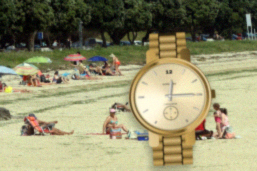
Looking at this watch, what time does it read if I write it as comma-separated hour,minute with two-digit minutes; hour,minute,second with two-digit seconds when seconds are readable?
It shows 12,15
